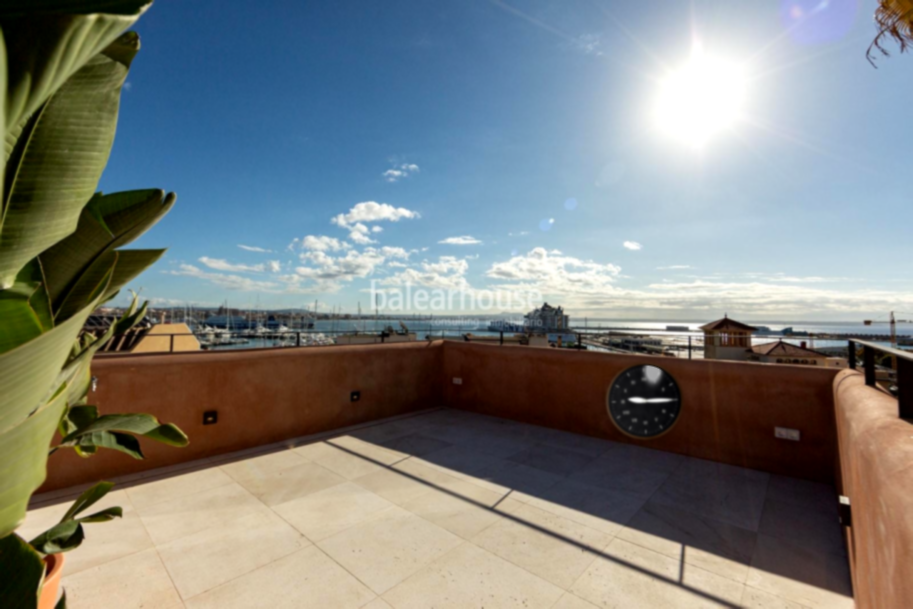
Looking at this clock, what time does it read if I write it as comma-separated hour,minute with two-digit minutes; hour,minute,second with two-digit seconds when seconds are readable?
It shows 9,15
